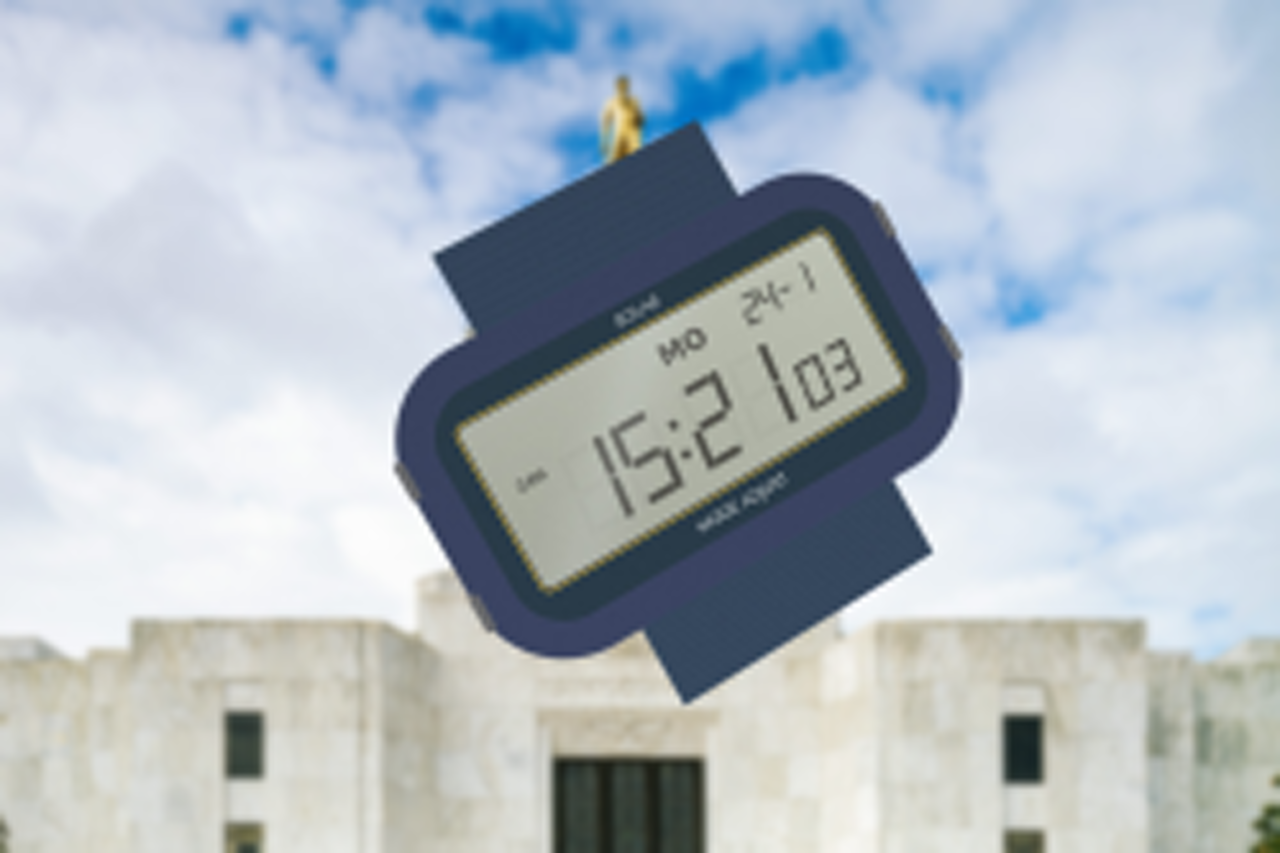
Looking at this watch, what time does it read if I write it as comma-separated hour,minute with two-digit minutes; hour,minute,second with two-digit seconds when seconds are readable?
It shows 15,21,03
